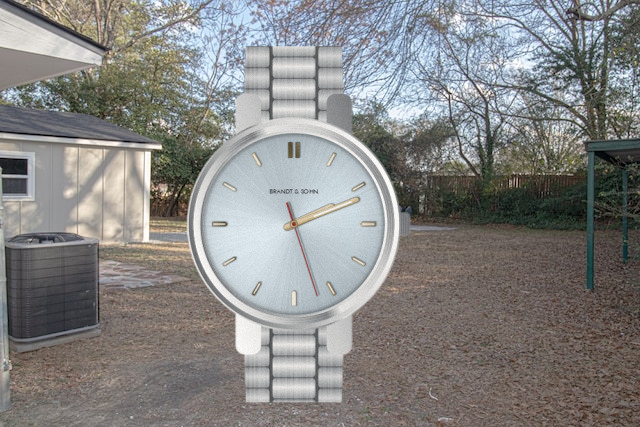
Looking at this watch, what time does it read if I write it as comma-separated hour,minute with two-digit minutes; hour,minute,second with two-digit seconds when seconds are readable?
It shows 2,11,27
